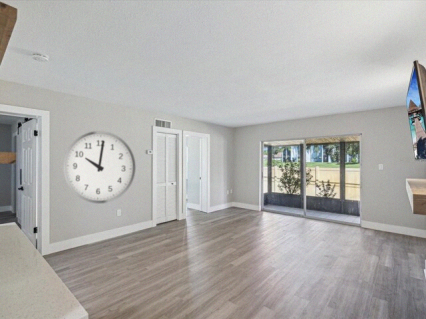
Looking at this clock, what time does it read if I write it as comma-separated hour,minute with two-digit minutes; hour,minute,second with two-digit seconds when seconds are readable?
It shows 10,01
